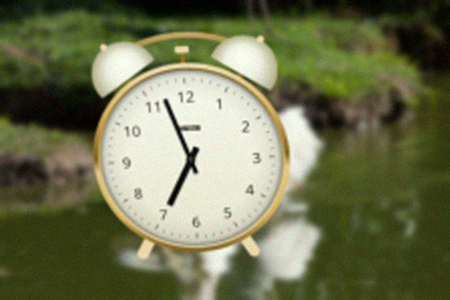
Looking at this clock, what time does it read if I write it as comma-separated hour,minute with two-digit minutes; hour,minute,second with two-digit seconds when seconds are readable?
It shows 6,57
